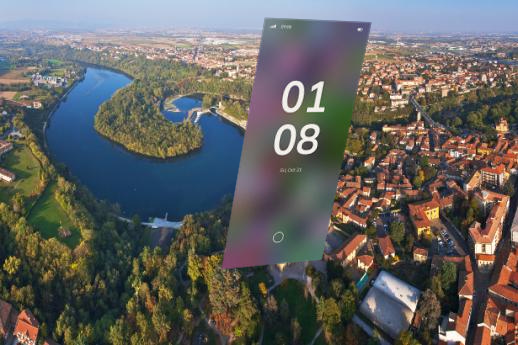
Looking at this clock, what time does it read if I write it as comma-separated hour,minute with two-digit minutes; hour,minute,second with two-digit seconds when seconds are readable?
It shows 1,08
